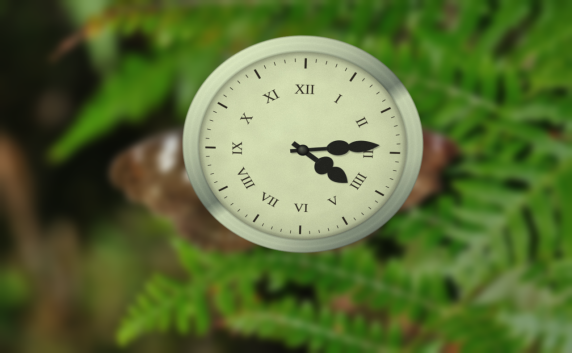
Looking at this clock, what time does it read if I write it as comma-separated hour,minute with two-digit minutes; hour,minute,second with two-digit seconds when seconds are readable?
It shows 4,14
